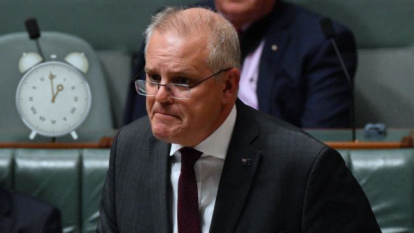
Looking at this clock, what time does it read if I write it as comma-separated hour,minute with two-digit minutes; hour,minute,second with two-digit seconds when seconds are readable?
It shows 12,59
